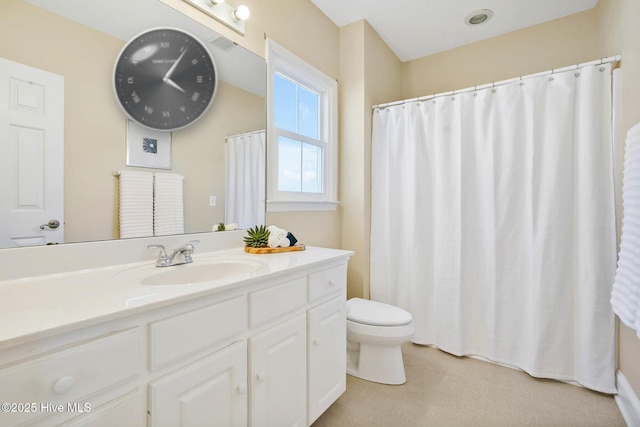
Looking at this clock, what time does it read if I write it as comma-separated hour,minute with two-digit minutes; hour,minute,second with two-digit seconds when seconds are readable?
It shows 4,06
